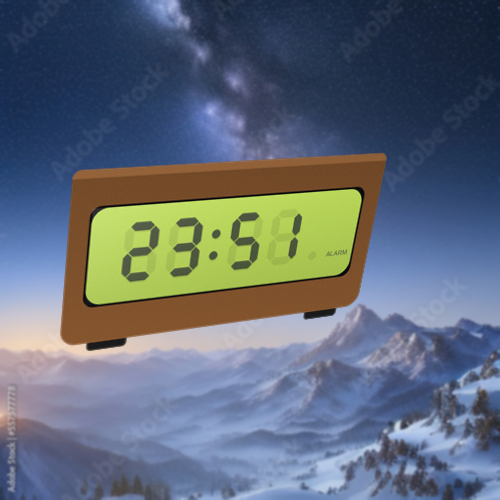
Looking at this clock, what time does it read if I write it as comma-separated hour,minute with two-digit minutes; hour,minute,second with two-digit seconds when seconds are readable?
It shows 23,51
